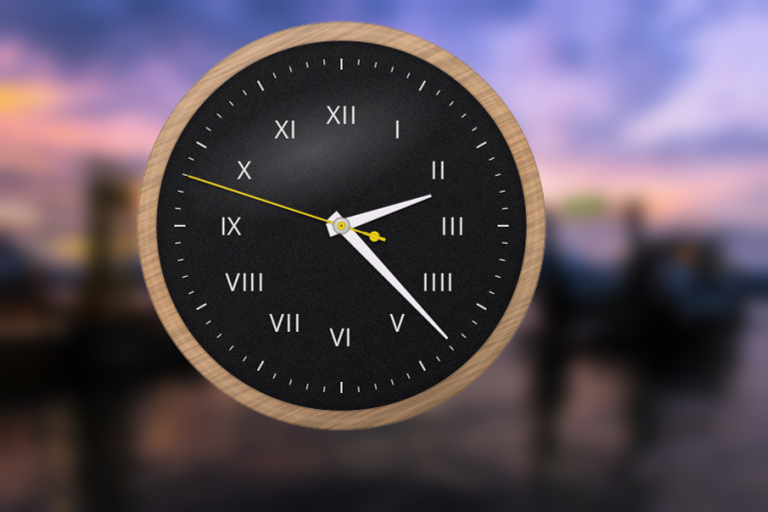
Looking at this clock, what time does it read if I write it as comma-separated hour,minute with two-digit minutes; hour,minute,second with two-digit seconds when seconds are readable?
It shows 2,22,48
